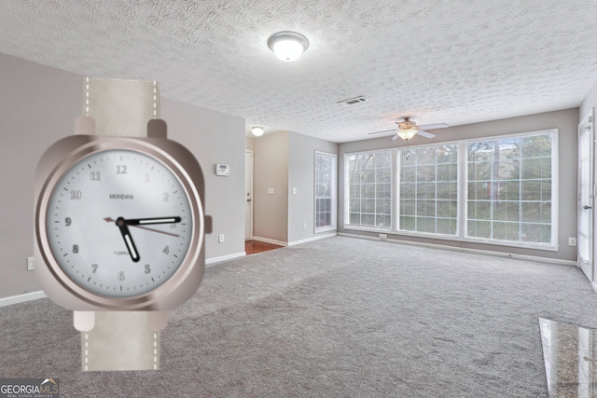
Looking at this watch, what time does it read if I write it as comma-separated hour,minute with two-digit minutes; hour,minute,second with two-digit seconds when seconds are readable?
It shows 5,14,17
